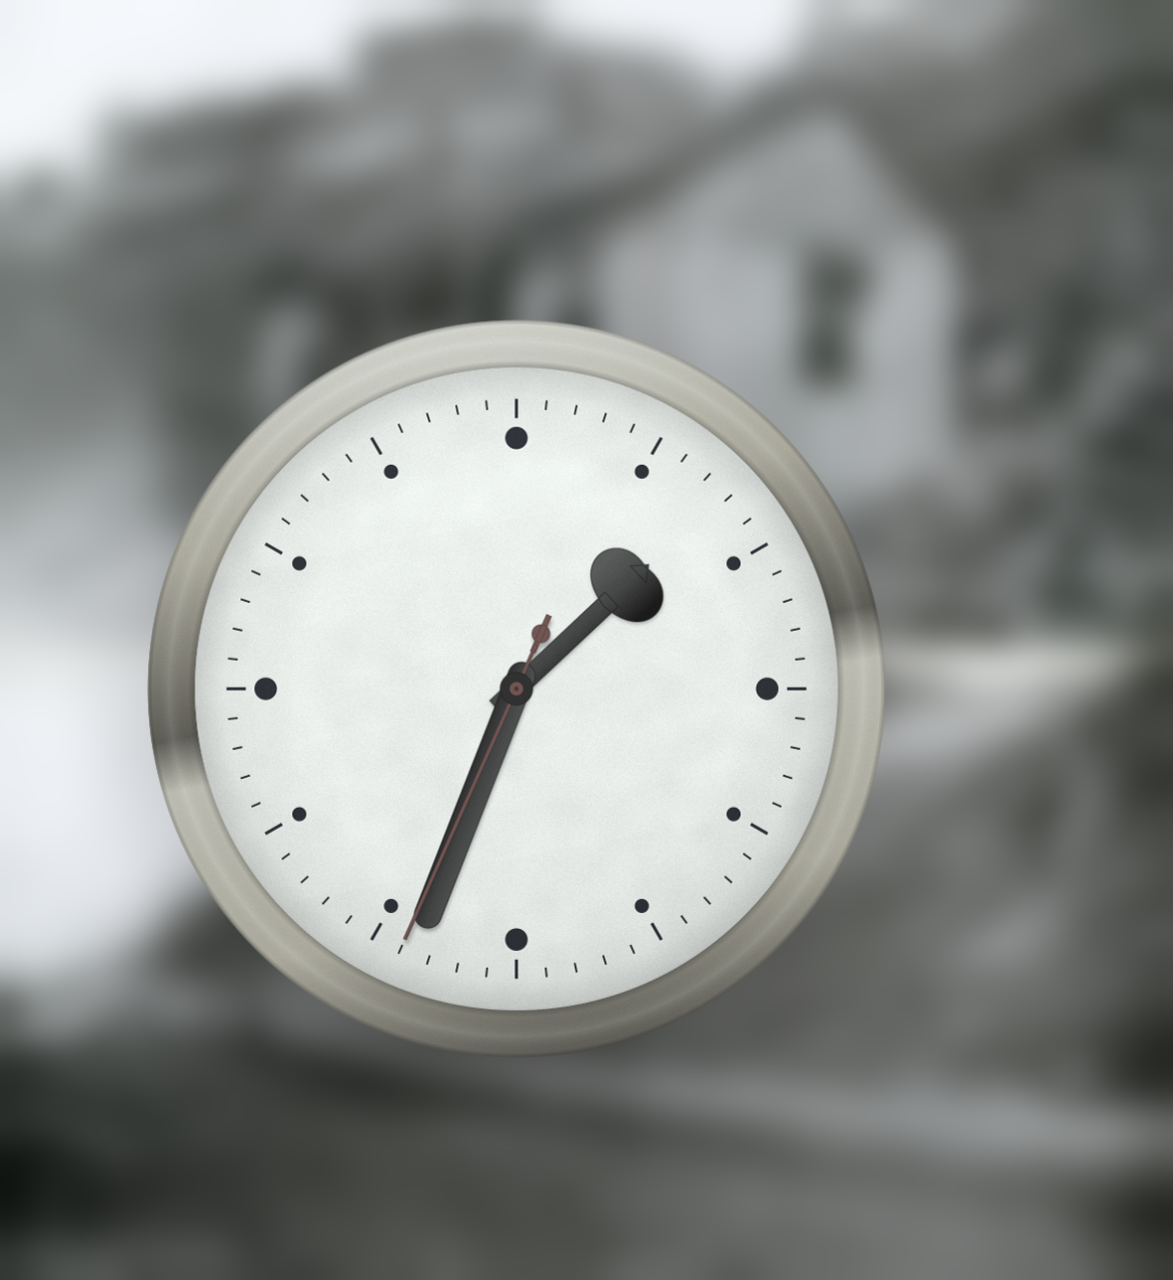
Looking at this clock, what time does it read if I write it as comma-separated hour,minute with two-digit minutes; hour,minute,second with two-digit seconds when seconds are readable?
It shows 1,33,34
